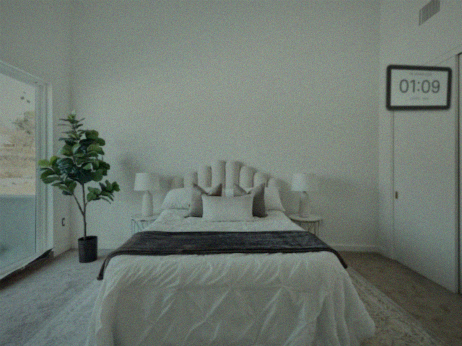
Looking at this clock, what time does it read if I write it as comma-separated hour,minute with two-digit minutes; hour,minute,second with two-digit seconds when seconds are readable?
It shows 1,09
